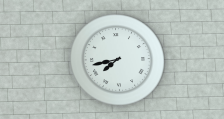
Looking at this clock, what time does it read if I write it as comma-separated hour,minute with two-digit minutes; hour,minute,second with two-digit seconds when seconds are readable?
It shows 7,43
